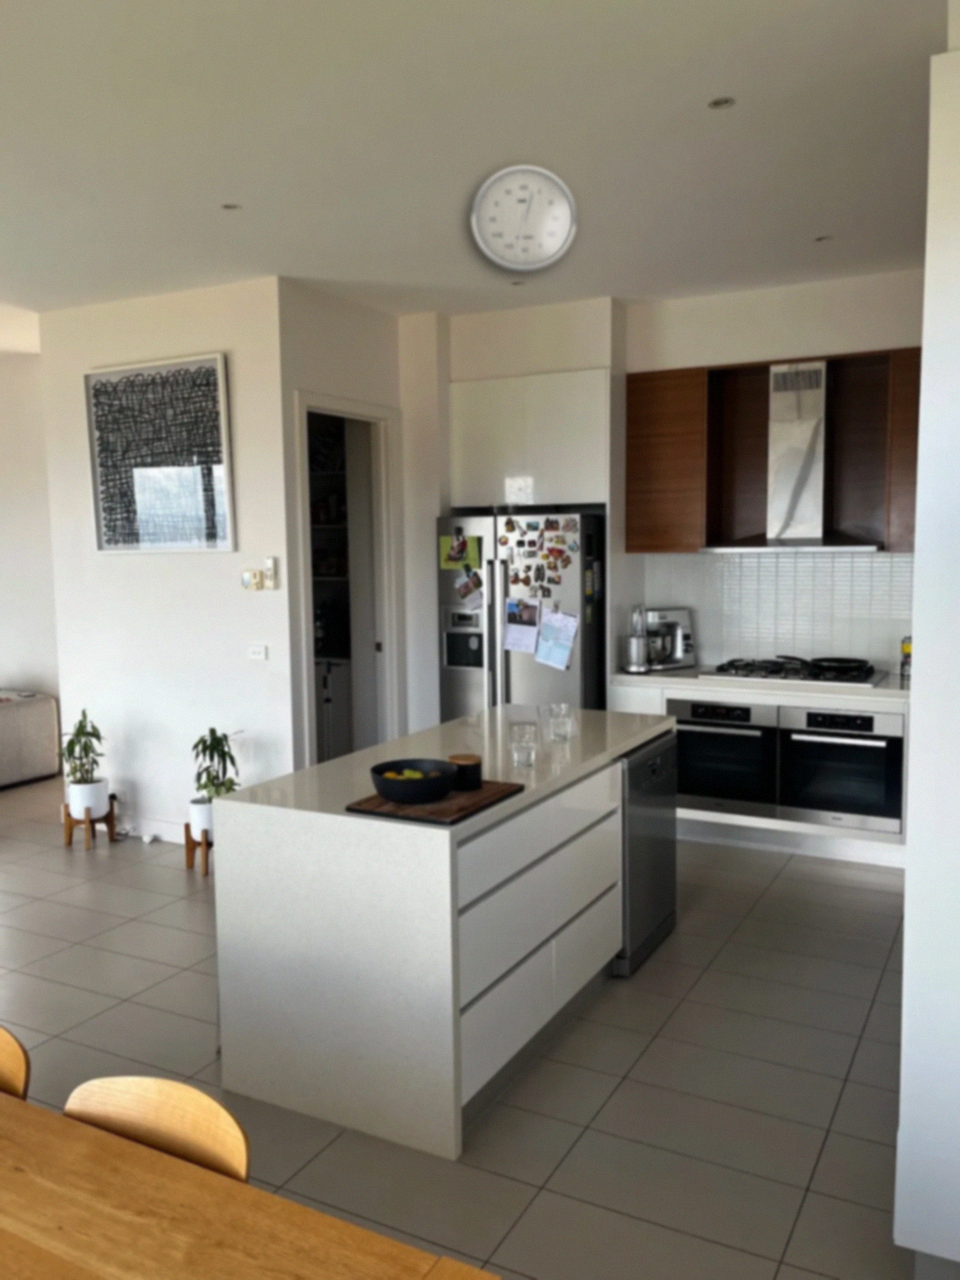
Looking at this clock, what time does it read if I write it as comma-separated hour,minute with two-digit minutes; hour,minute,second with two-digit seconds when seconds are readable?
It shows 12,32
